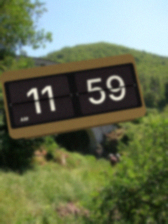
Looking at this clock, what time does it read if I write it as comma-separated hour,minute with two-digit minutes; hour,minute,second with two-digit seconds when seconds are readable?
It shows 11,59
